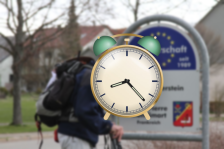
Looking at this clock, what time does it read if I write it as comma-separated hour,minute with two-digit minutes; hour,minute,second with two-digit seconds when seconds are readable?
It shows 8,23
